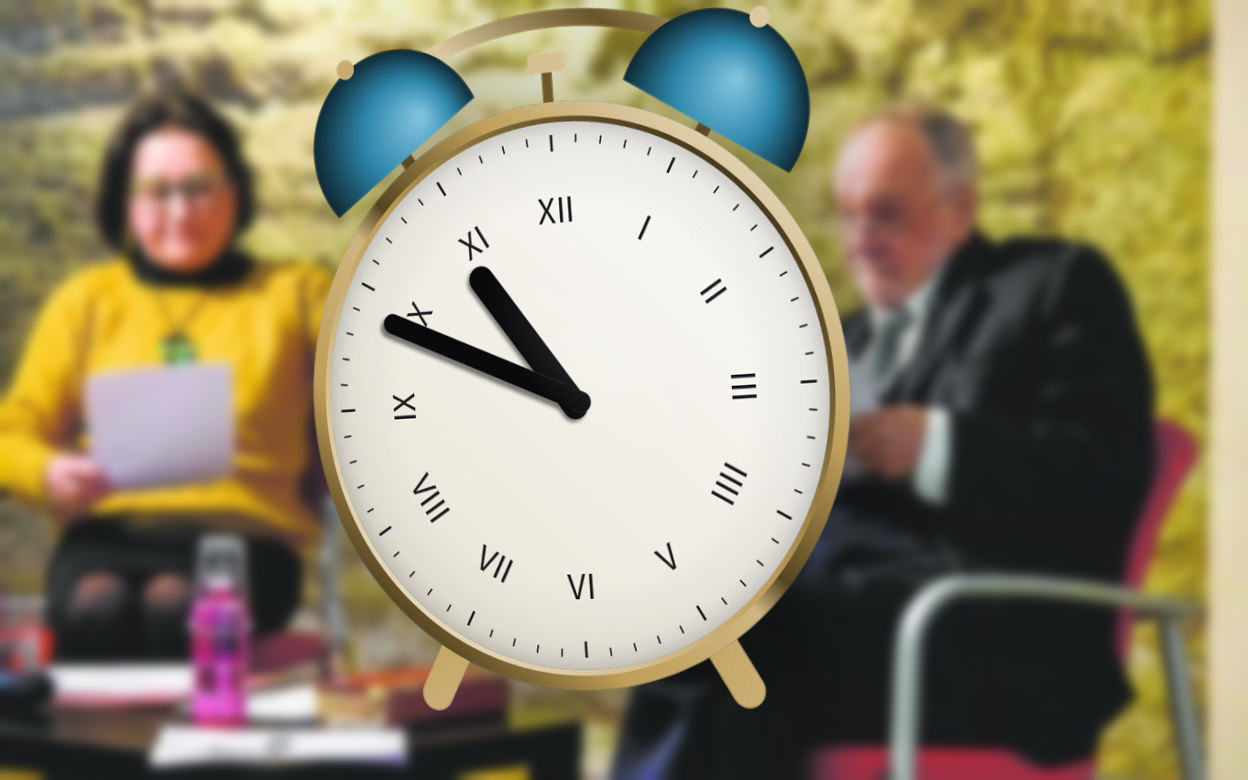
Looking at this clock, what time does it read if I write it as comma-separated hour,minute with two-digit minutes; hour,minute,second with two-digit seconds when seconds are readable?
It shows 10,49
